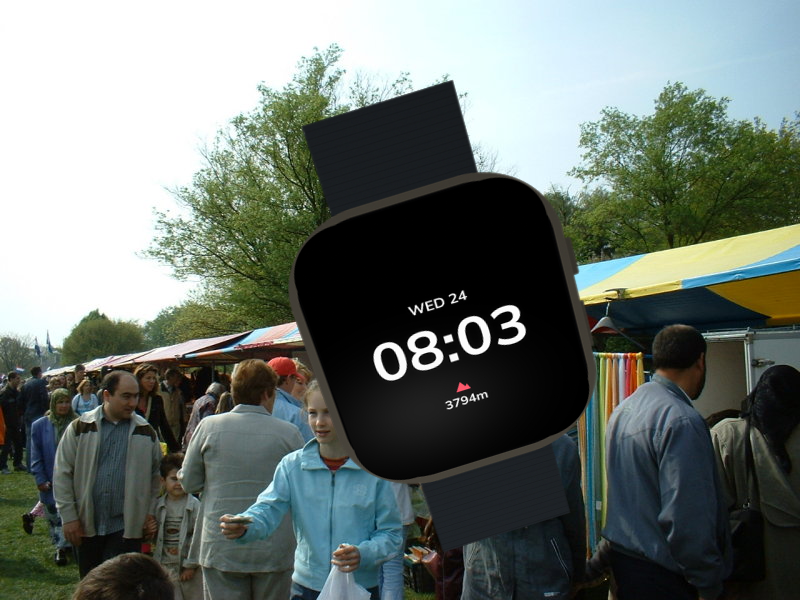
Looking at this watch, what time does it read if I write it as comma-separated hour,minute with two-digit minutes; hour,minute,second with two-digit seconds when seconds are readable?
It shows 8,03
